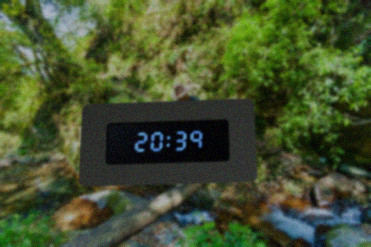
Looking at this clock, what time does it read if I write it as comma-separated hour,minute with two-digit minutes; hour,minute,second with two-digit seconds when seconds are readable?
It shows 20,39
